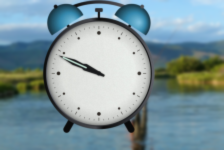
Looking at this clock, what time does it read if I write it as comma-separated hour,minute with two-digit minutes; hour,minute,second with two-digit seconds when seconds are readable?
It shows 9,49
